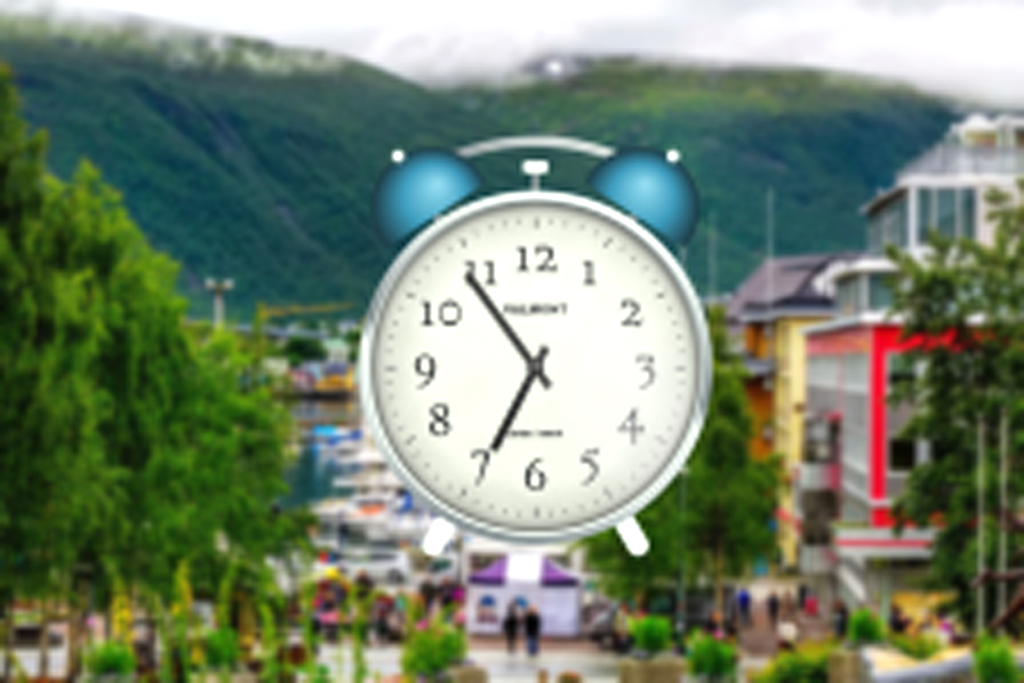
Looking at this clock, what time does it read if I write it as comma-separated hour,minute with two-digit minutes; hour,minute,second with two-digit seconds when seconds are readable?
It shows 6,54
